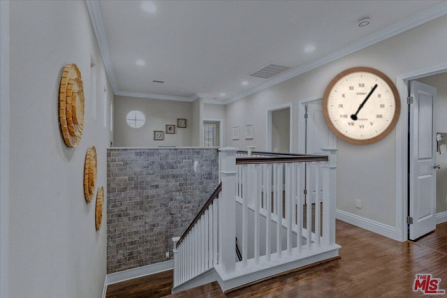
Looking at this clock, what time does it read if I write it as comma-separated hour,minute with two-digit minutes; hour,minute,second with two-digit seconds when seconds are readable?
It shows 7,06
